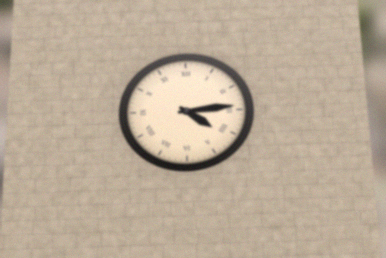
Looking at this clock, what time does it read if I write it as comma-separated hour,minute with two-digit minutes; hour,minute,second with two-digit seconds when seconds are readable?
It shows 4,14
